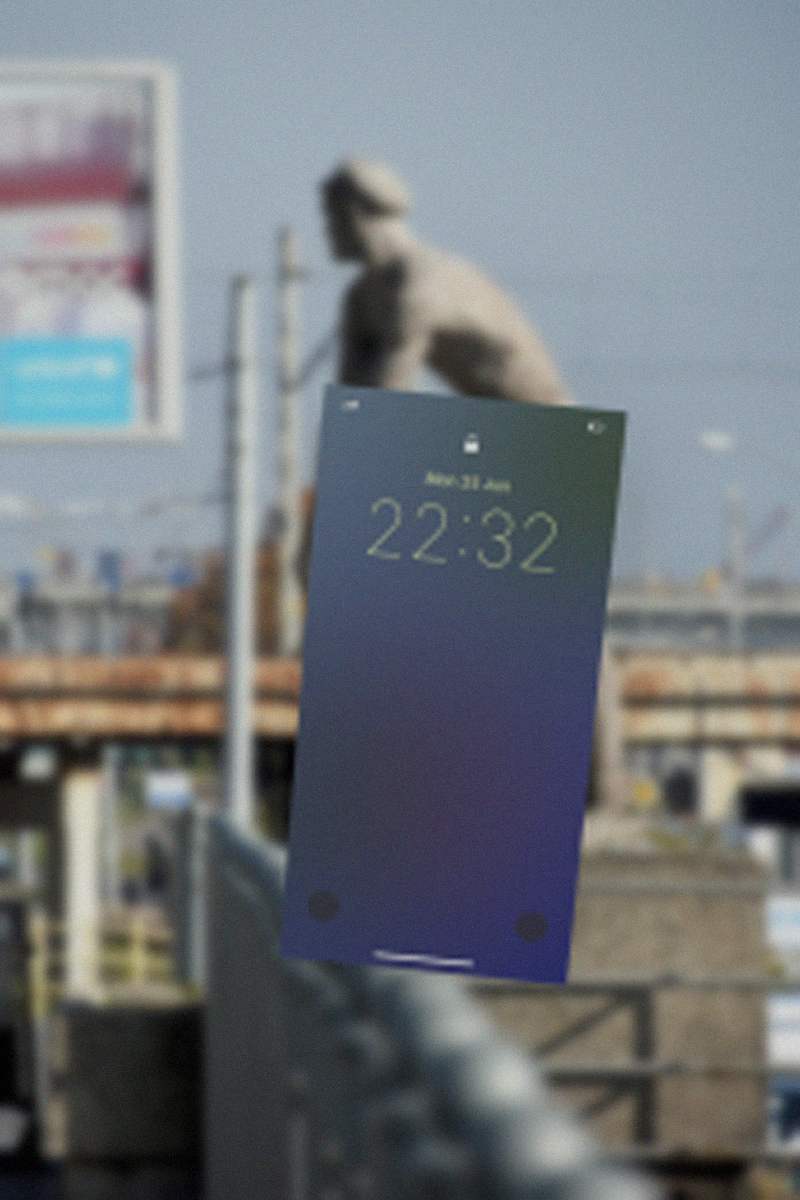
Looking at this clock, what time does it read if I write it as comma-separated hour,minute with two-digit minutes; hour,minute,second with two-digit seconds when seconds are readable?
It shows 22,32
